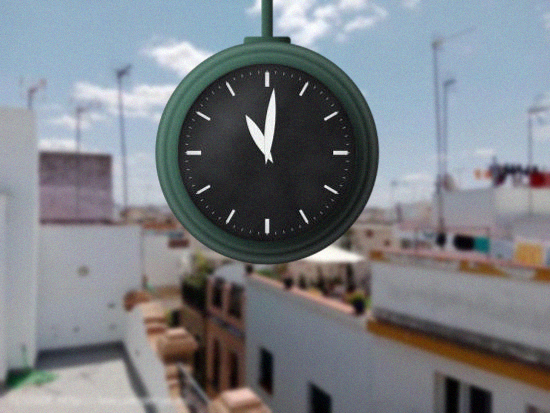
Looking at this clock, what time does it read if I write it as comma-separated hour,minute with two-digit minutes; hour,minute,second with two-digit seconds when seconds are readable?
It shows 11,01
